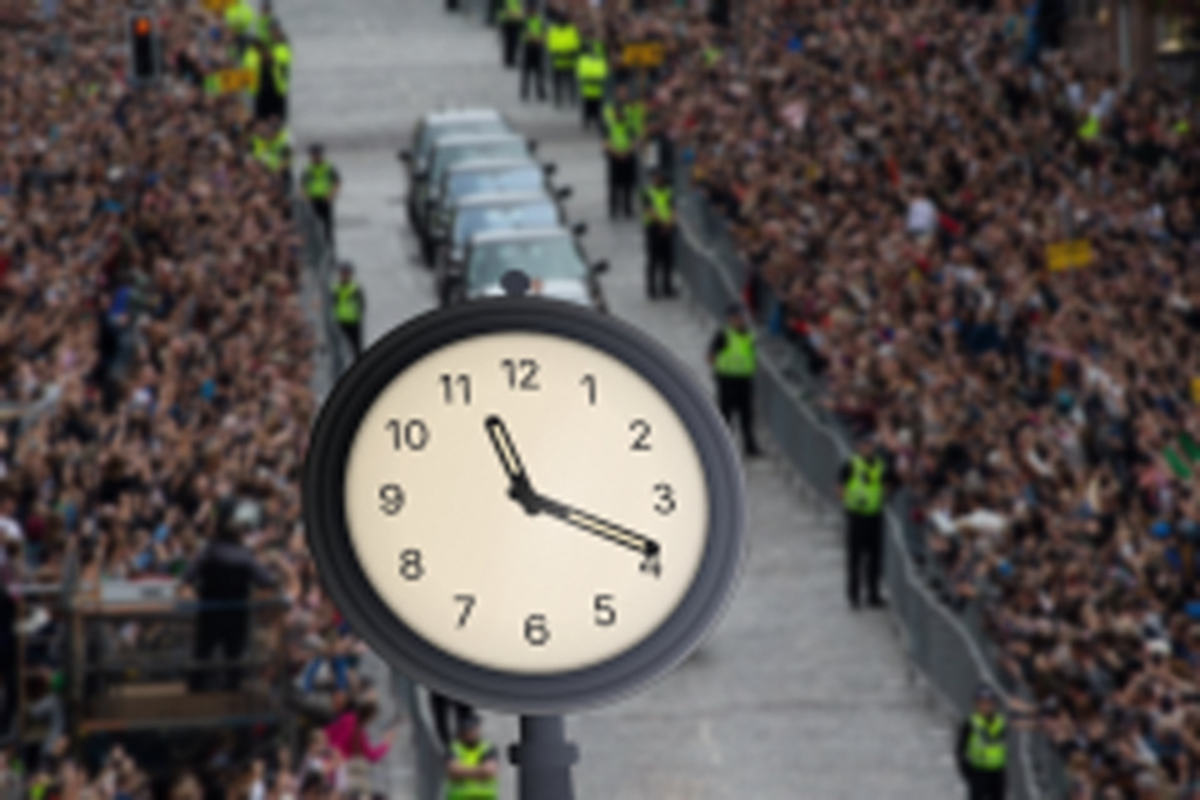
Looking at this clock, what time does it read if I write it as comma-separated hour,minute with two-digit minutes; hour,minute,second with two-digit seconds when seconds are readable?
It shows 11,19
